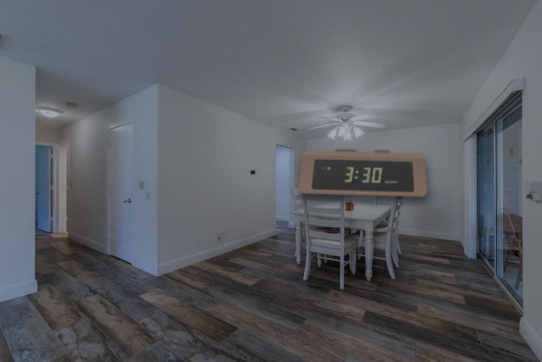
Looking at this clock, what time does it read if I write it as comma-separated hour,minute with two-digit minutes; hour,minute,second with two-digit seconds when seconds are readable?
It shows 3,30
